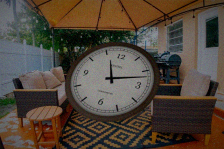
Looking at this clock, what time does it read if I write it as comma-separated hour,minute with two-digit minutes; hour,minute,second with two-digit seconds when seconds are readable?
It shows 11,12
